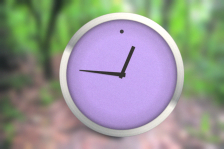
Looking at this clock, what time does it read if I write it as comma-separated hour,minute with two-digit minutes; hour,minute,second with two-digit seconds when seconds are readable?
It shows 12,46
